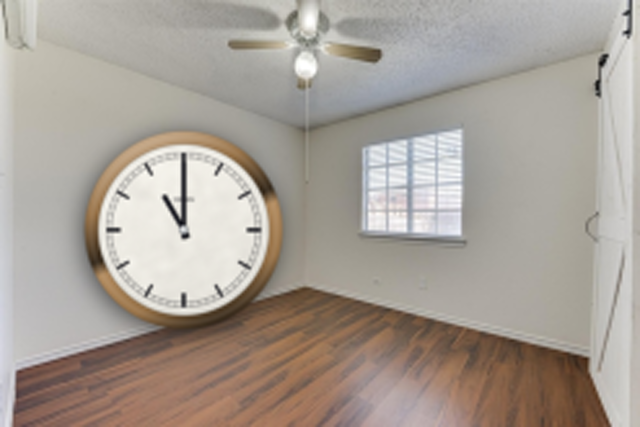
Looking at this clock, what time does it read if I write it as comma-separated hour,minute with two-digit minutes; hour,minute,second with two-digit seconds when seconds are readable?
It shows 11,00
